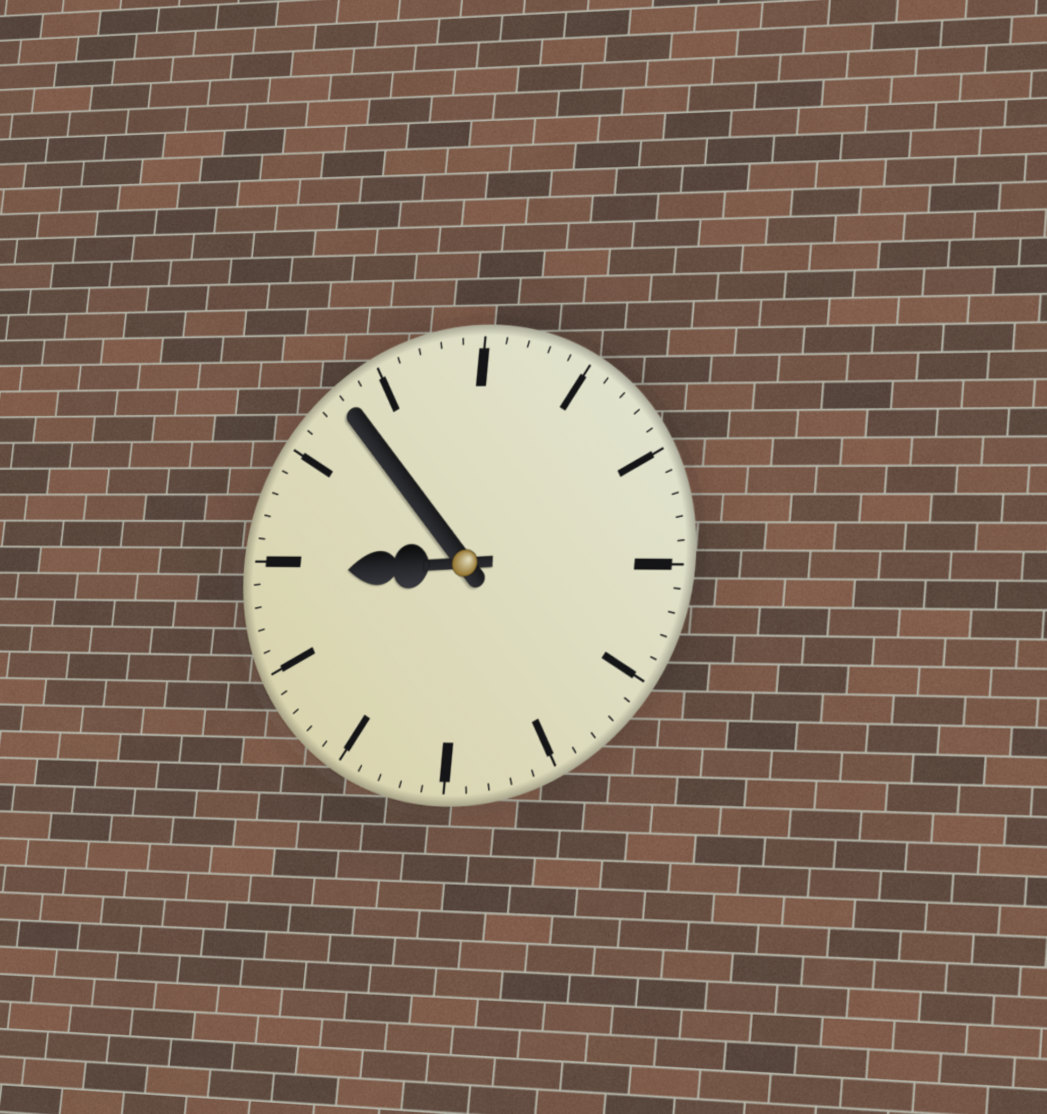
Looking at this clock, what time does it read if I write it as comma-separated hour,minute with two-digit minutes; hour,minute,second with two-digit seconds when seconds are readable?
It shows 8,53
